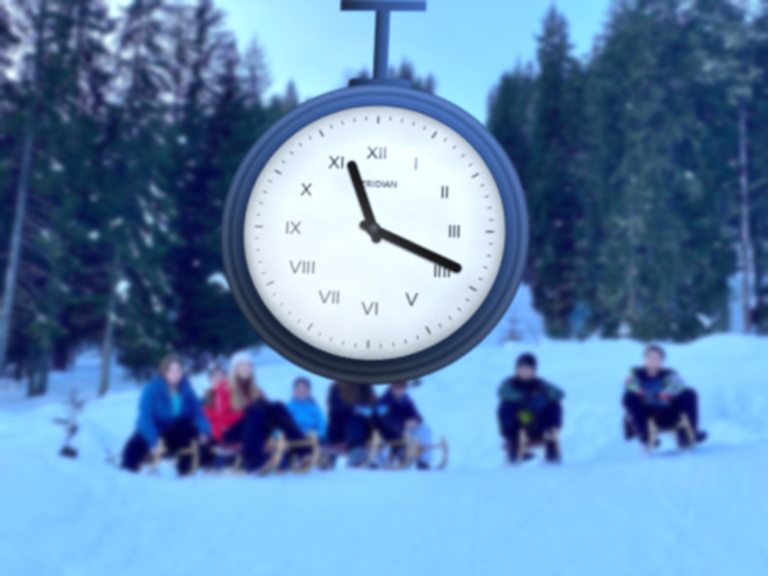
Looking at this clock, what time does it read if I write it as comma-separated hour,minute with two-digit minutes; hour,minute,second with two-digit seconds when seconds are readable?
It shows 11,19
